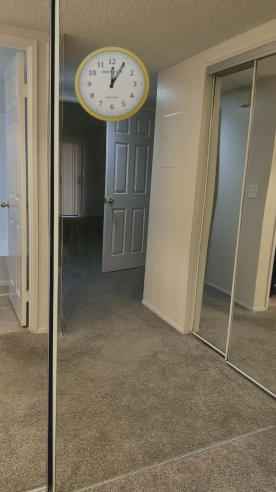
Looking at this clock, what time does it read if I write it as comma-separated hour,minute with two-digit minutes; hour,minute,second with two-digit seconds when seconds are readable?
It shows 12,05
